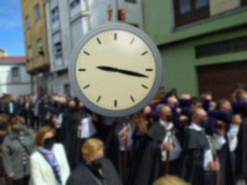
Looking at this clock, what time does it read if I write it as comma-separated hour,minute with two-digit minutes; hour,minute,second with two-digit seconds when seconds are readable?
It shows 9,17
